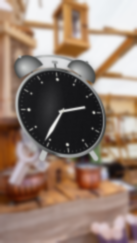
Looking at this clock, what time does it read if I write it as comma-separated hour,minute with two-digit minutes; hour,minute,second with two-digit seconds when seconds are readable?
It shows 2,36
